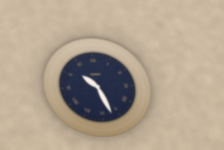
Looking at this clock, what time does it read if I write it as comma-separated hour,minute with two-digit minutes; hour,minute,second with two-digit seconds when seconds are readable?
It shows 10,27
